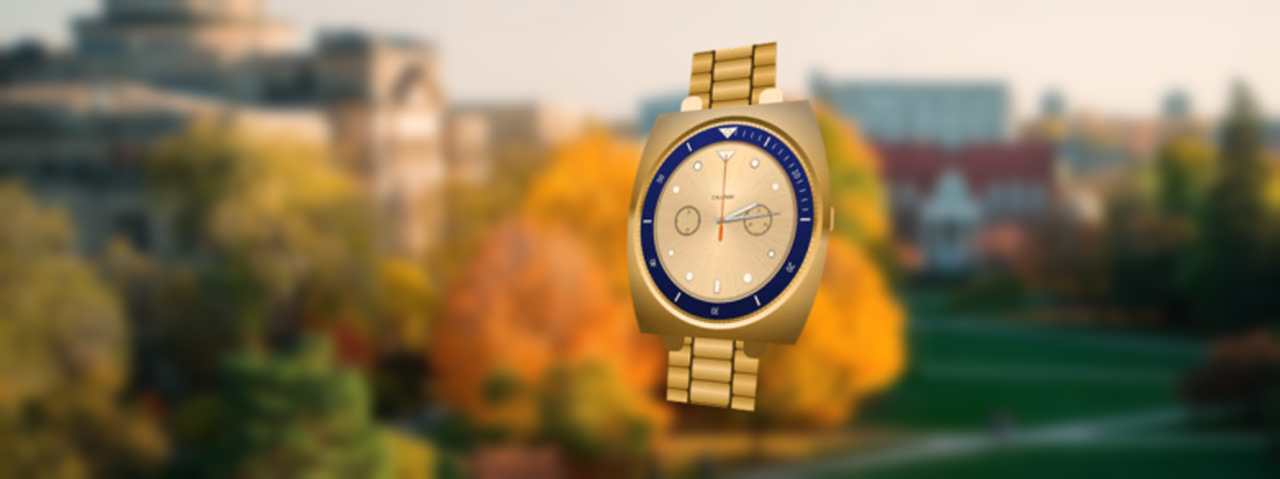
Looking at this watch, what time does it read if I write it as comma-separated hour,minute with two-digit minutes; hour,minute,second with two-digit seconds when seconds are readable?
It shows 2,14
